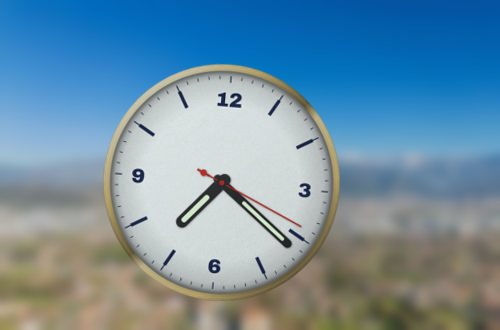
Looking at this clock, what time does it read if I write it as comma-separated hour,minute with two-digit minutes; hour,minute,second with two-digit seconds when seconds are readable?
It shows 7,21,19
